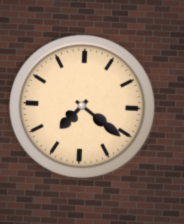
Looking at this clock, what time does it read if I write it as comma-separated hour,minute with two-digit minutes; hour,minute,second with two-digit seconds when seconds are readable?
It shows 7,21
